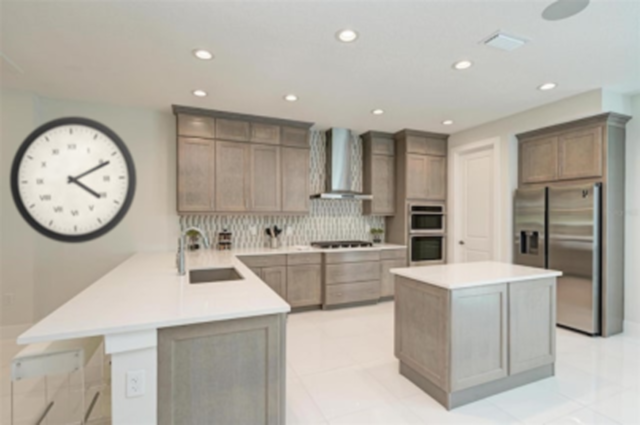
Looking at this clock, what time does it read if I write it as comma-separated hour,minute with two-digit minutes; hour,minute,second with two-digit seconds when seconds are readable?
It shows 4,11
